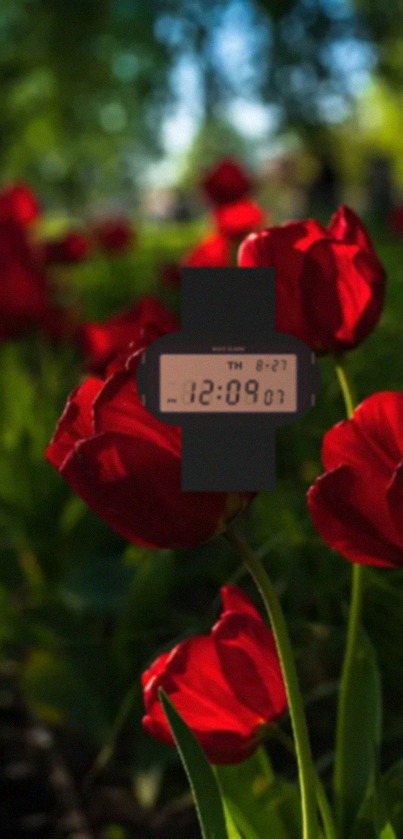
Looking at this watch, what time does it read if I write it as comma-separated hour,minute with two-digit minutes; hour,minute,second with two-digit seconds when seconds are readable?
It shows 12,09,07
